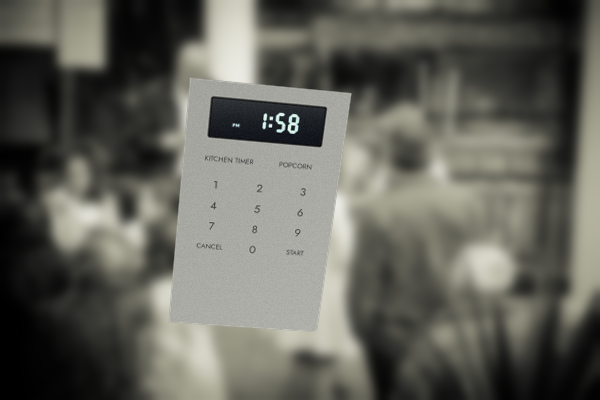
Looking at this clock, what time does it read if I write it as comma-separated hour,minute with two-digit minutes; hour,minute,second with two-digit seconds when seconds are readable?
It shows 1,58
